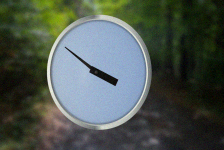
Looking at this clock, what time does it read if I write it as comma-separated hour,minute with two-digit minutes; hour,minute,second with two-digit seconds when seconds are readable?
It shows 3,51
